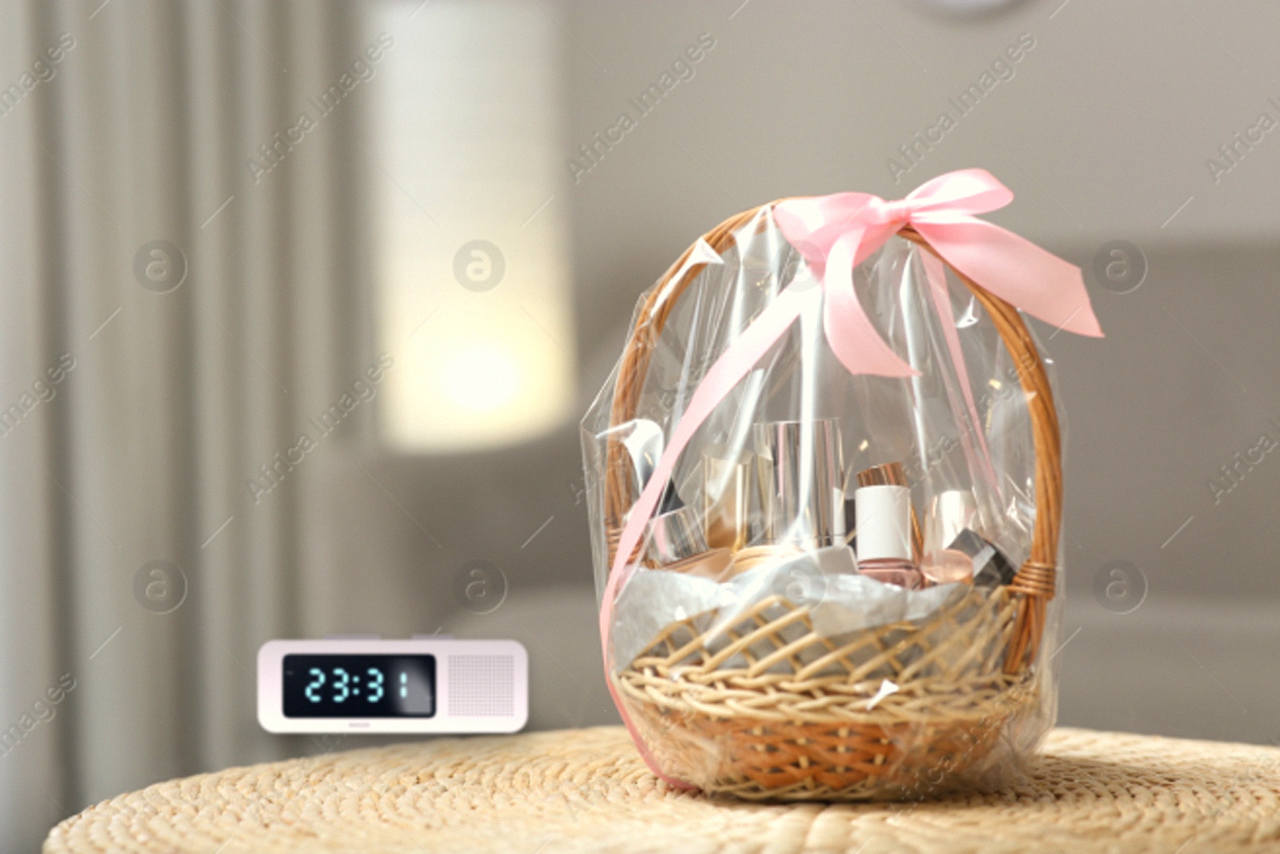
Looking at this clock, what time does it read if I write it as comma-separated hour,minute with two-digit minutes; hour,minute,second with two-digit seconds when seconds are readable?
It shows 23,31
